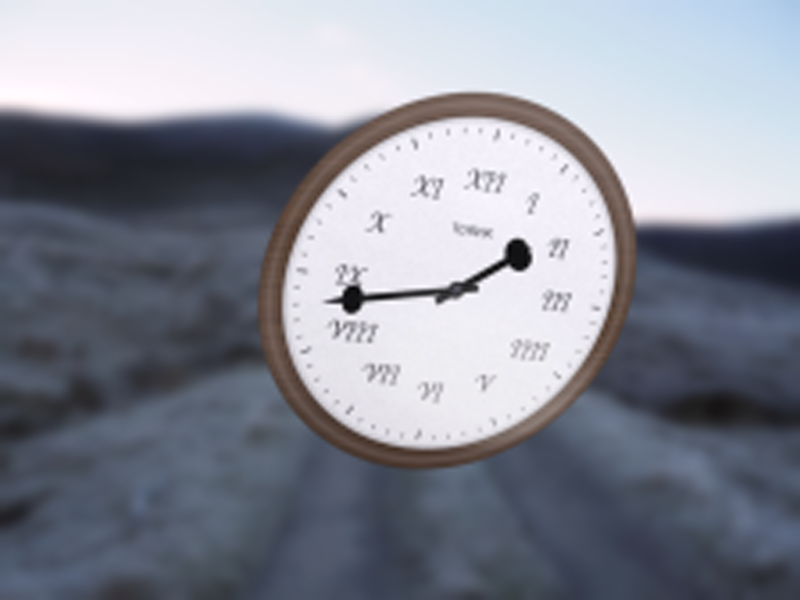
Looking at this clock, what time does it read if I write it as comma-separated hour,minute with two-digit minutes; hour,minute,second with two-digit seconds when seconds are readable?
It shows 1,43
